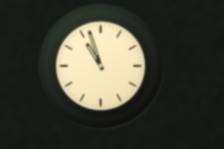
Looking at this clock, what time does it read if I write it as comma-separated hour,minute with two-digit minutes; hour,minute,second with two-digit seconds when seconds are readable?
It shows 10,57
